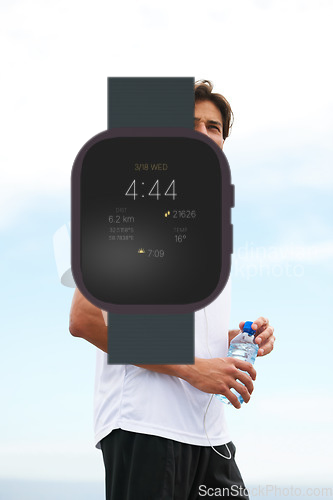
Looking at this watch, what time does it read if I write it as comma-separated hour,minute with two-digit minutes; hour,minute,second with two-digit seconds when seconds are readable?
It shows 4,44
